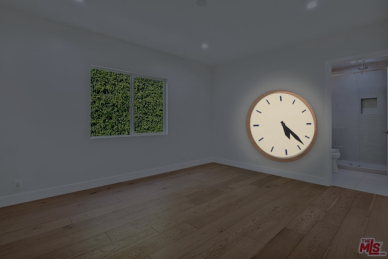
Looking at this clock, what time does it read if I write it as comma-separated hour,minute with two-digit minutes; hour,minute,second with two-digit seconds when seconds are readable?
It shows 5,23
